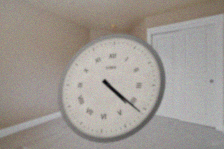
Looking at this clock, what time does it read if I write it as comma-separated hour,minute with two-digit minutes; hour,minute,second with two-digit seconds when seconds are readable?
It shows 4,21
